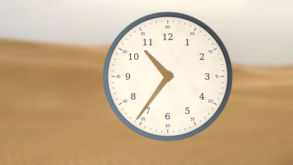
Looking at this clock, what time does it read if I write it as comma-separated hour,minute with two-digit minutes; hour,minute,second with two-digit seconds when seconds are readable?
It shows 10,36
